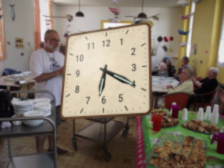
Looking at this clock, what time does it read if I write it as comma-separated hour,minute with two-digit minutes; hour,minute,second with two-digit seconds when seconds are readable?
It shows 6,20
